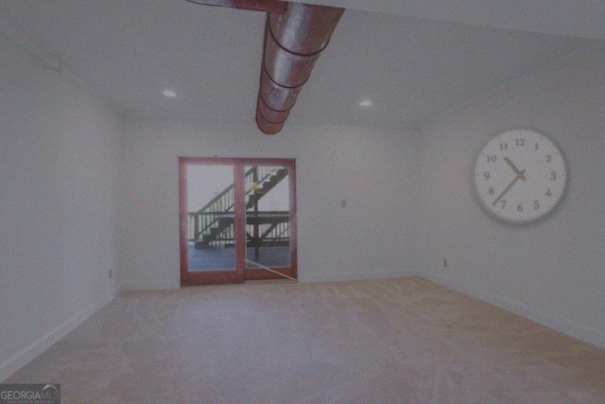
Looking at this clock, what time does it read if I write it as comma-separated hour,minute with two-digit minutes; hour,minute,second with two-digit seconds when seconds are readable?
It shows 10,37
